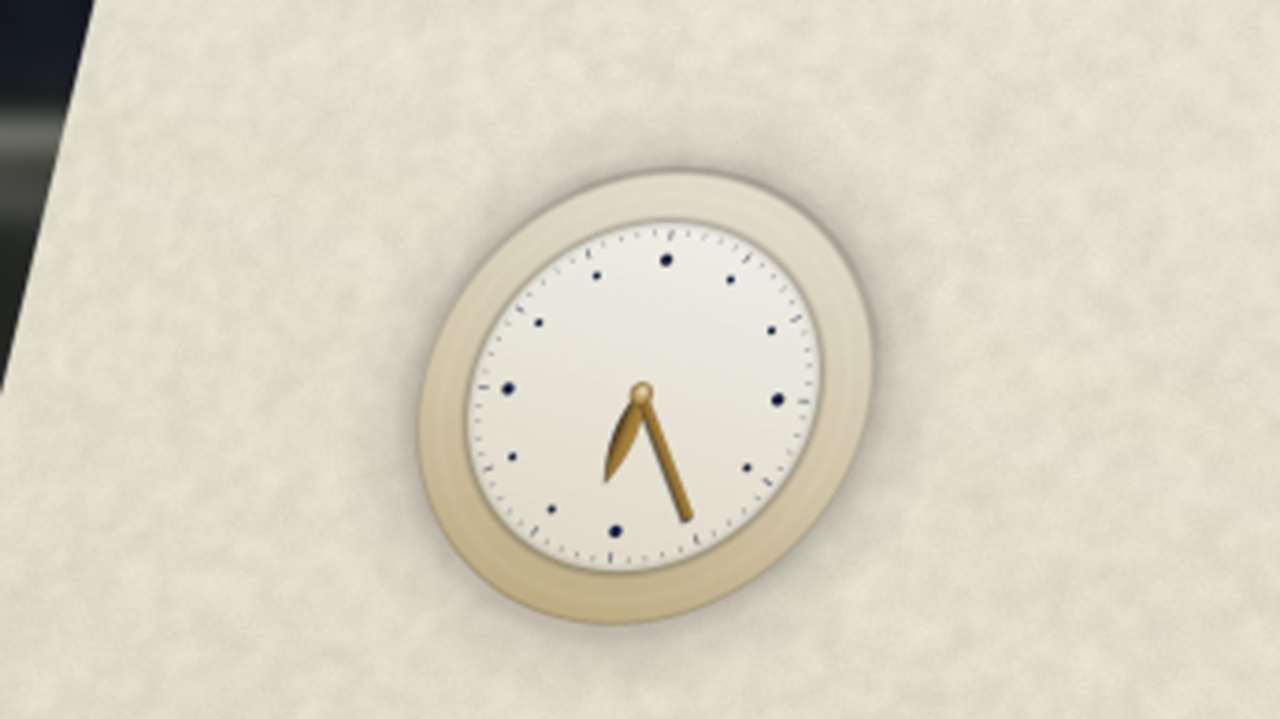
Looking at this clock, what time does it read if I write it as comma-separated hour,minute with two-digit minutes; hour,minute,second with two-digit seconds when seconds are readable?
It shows 6,25
